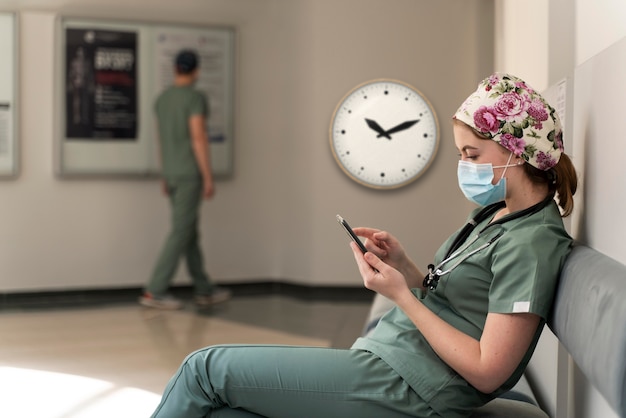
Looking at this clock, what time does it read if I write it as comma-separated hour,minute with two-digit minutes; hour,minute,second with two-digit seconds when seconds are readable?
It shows 10,11
